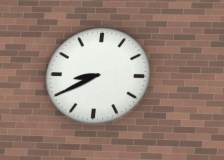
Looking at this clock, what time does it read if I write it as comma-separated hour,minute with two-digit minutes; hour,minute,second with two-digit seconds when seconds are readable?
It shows 8,40
